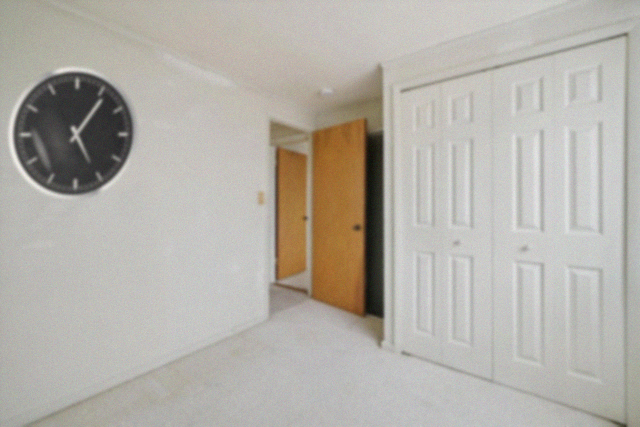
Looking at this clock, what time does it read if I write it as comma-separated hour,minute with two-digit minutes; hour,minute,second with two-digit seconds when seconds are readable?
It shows 5,06
